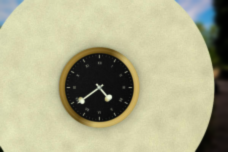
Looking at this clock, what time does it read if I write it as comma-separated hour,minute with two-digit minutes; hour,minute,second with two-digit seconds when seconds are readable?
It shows 4,39
